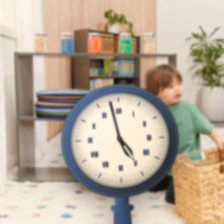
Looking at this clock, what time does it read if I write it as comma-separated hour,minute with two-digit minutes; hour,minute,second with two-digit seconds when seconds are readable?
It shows 4,58
